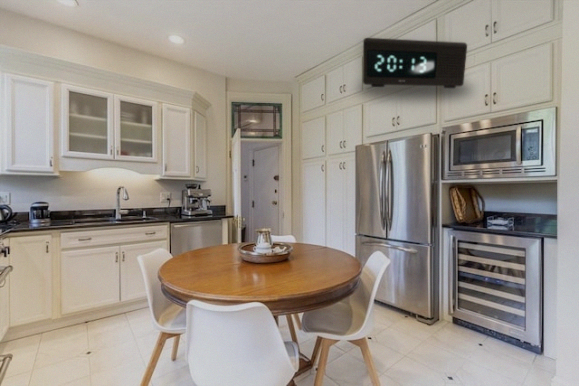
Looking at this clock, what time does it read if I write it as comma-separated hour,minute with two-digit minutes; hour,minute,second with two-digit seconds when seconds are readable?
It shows 20,13
